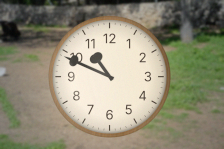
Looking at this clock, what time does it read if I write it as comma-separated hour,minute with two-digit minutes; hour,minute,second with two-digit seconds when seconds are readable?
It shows 10,49
